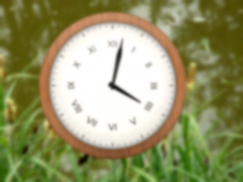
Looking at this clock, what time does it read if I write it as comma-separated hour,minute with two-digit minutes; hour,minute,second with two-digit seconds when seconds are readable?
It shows 4,02
